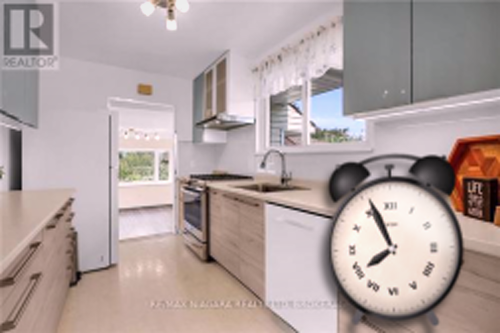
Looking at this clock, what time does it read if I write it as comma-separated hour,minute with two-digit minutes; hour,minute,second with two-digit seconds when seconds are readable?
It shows 7,56
